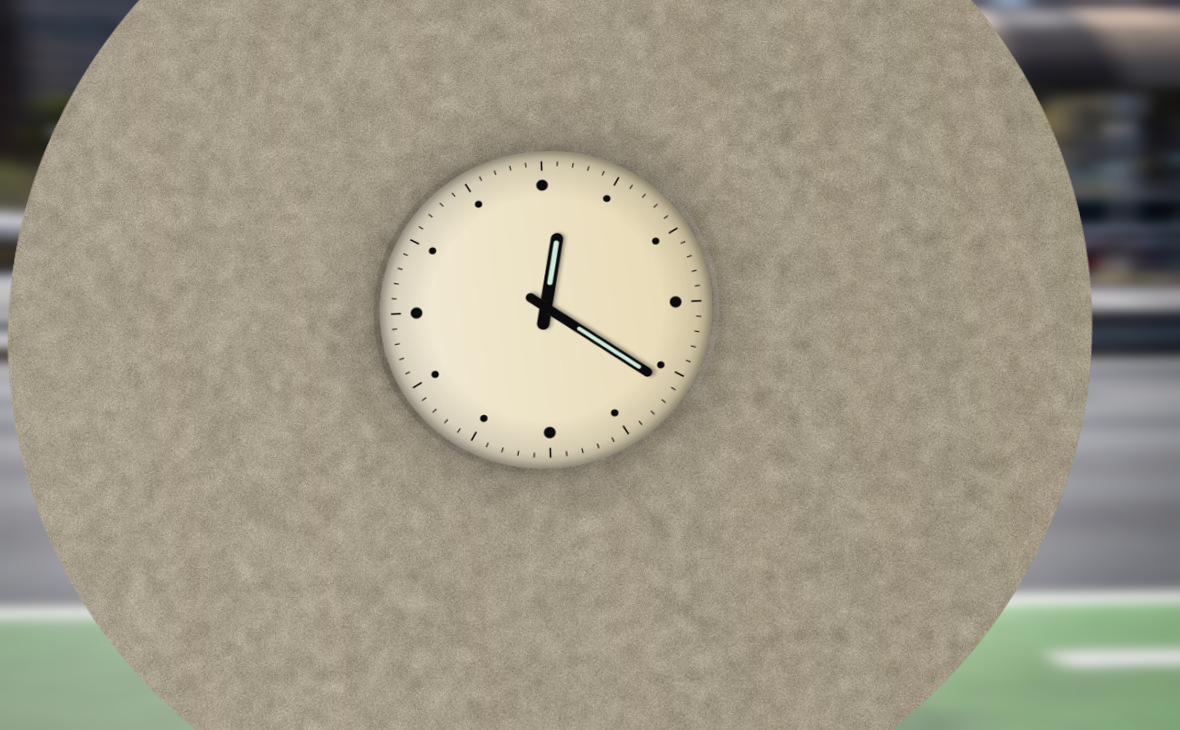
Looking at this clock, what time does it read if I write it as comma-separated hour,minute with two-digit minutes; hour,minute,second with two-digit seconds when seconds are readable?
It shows 12,21
